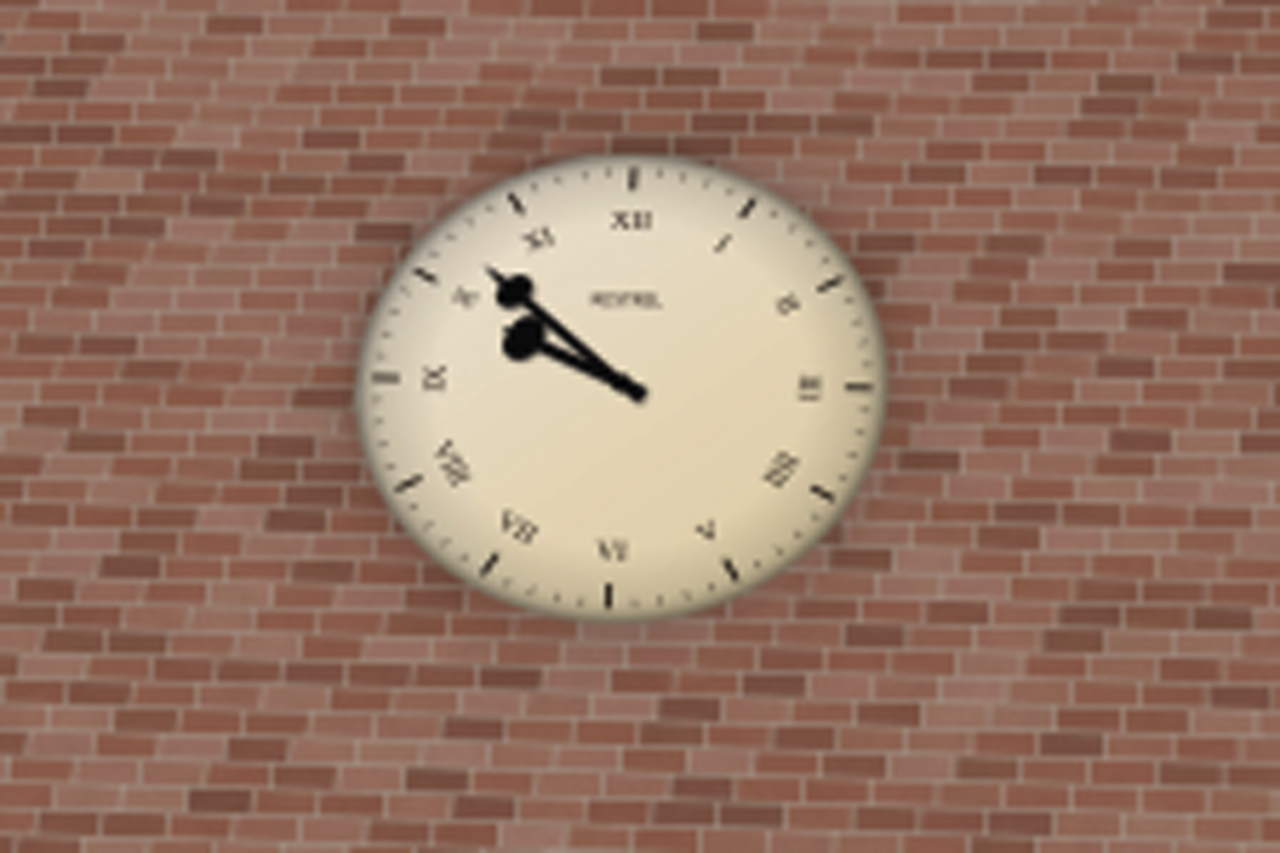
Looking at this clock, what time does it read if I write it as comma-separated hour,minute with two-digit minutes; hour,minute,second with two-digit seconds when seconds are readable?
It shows 9,52
